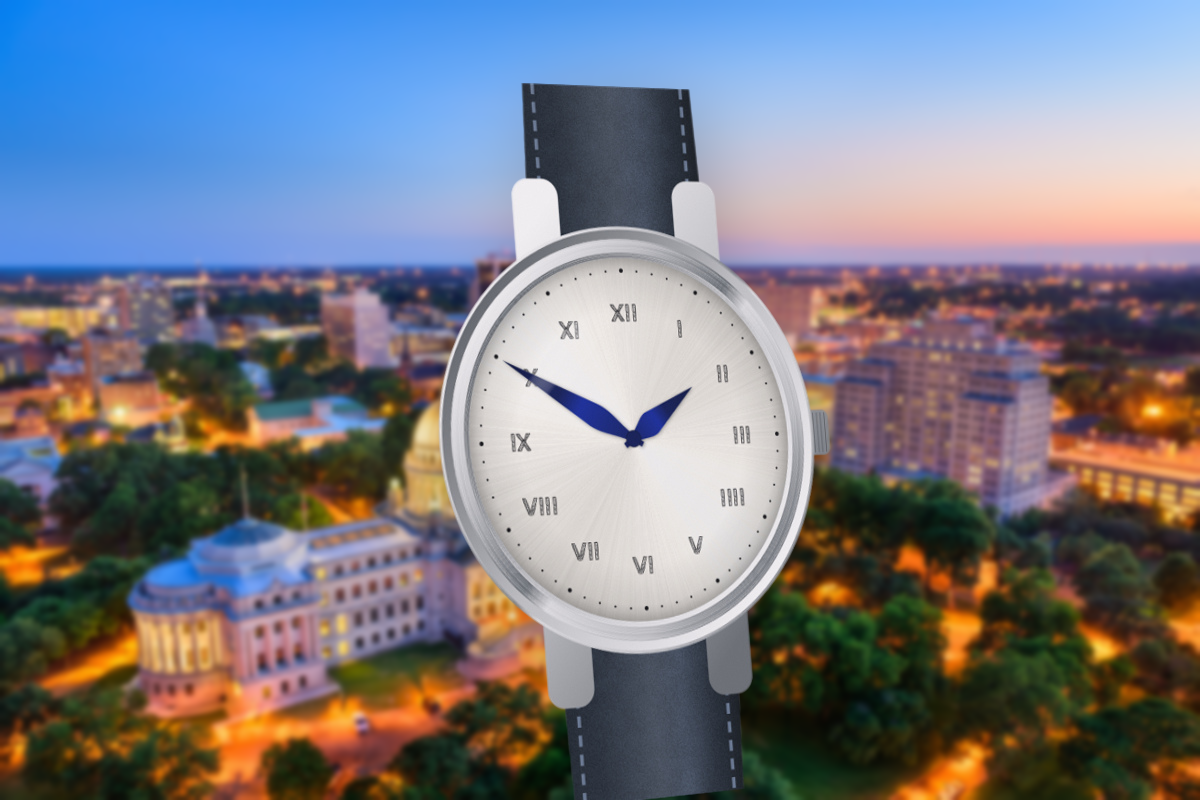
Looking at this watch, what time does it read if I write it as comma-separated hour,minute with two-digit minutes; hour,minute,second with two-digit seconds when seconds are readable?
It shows 1,50
